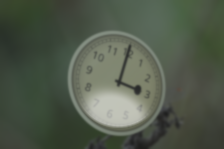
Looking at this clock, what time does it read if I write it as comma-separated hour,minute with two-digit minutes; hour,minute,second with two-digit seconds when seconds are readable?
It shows 3,00
